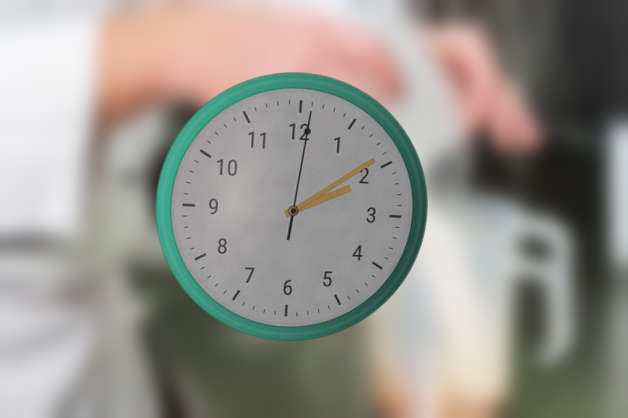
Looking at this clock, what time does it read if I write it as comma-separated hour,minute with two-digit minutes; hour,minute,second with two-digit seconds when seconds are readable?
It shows 2,09,01
